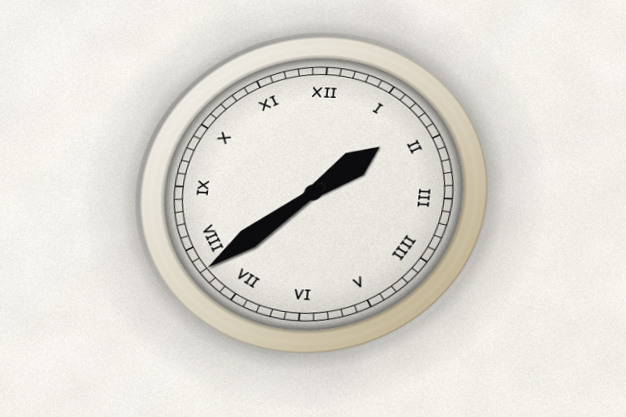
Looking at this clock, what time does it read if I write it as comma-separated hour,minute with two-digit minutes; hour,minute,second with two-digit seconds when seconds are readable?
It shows 1,38
